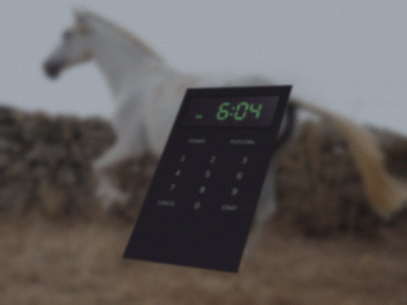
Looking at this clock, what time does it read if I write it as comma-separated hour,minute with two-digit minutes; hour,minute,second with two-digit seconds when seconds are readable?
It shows 6,04
